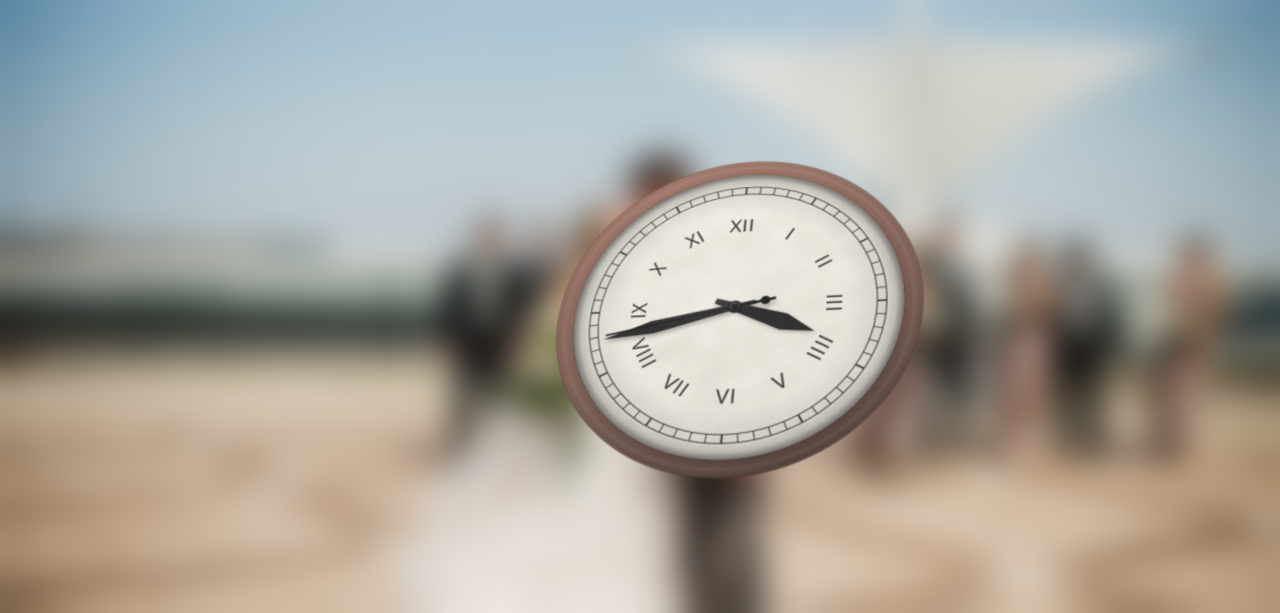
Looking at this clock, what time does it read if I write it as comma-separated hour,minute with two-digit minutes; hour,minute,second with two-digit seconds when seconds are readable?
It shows 3,42,43
